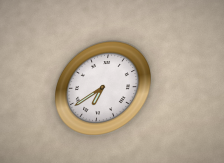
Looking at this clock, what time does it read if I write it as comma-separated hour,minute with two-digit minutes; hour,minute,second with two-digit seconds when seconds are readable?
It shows 6,39
